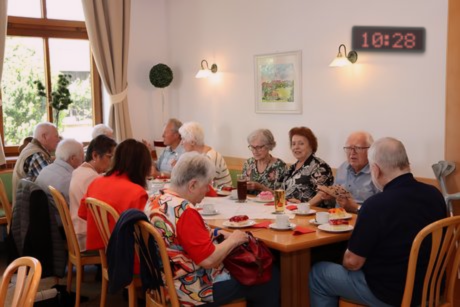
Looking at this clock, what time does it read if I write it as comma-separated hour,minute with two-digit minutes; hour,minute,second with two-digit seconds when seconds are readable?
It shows 10,28
